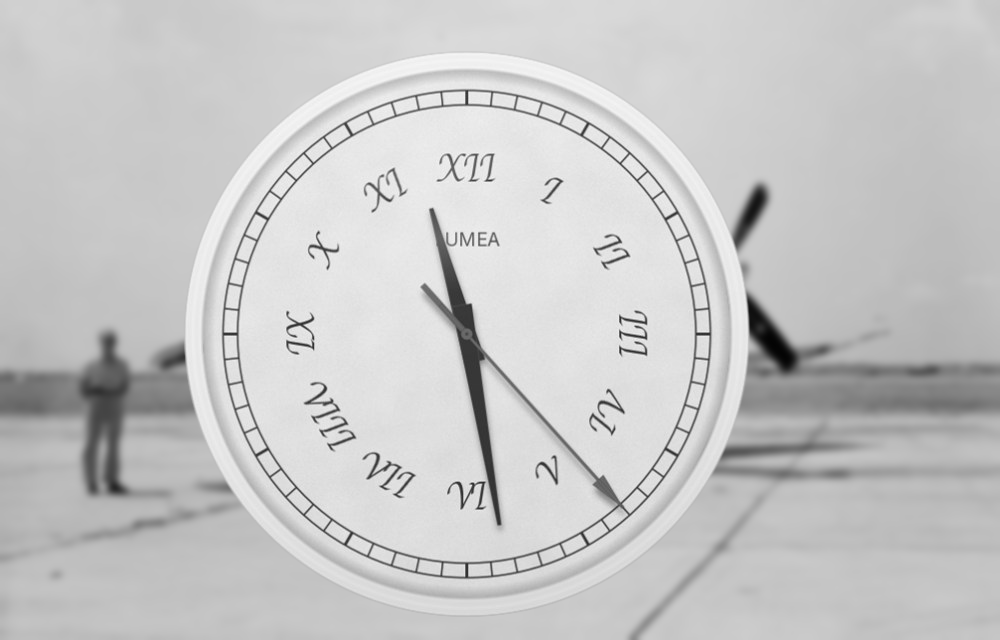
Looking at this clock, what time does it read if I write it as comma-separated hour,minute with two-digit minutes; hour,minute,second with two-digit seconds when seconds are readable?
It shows 11,28,23
